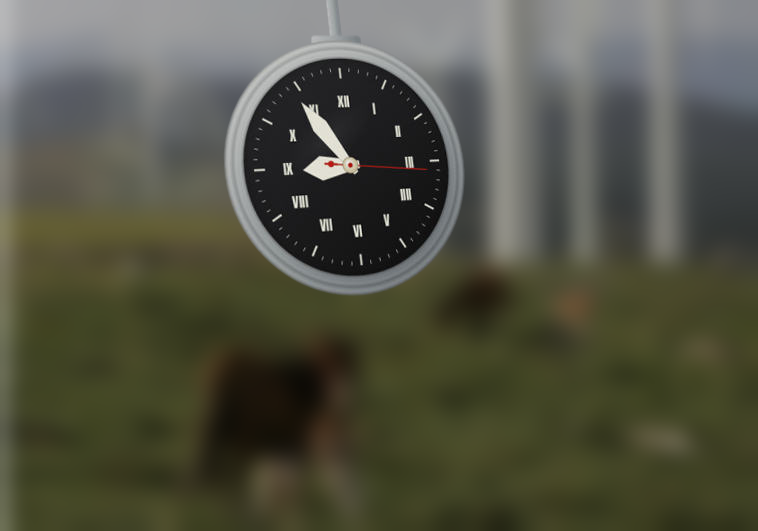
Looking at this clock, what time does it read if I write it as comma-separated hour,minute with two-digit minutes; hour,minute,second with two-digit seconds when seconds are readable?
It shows 8,54,16
